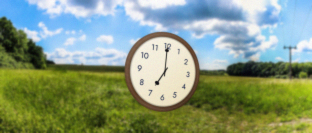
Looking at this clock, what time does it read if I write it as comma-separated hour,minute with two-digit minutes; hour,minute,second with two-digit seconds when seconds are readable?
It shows 7,00
